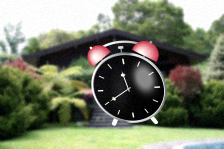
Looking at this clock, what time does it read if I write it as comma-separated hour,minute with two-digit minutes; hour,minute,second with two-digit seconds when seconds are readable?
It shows 11,40
